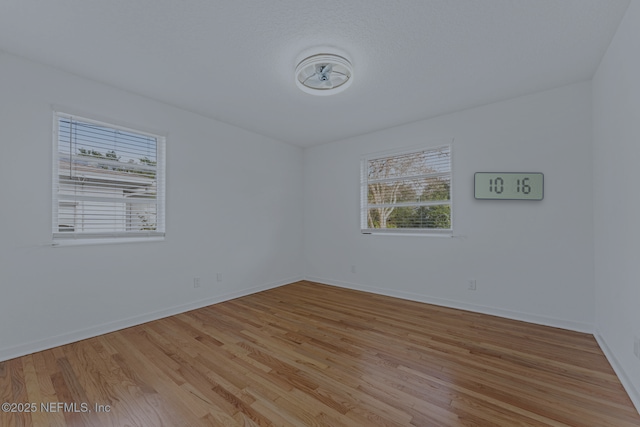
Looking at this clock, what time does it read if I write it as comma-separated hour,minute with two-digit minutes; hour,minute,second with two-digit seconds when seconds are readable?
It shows 10,16
